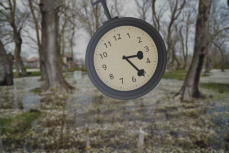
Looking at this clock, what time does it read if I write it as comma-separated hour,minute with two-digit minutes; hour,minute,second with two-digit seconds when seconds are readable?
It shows 3,26
